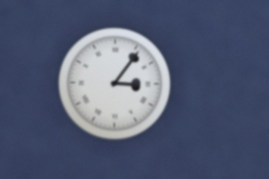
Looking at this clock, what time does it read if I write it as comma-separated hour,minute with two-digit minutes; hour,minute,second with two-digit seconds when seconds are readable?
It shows 3,06
